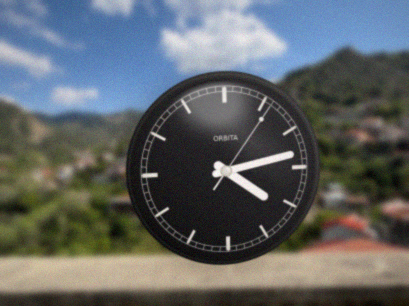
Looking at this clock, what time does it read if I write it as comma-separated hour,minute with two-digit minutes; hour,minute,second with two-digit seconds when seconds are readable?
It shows 4,13,06
